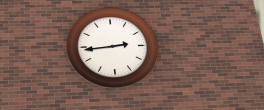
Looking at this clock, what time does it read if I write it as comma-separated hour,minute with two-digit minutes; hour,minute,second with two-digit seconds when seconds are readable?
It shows 2,44
